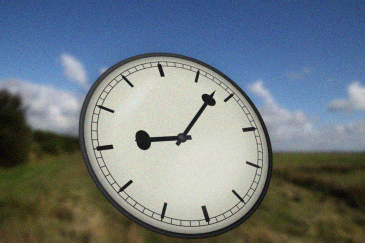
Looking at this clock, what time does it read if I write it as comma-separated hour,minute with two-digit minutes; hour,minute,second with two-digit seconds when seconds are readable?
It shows 9,08
